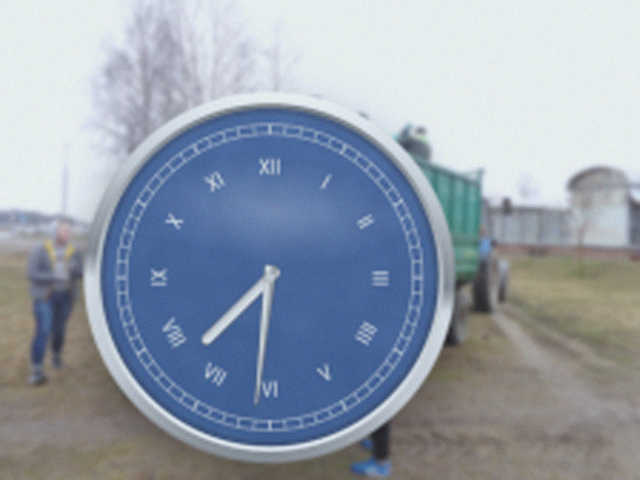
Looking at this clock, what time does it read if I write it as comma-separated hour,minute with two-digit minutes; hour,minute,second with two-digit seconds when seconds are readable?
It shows 7,31
